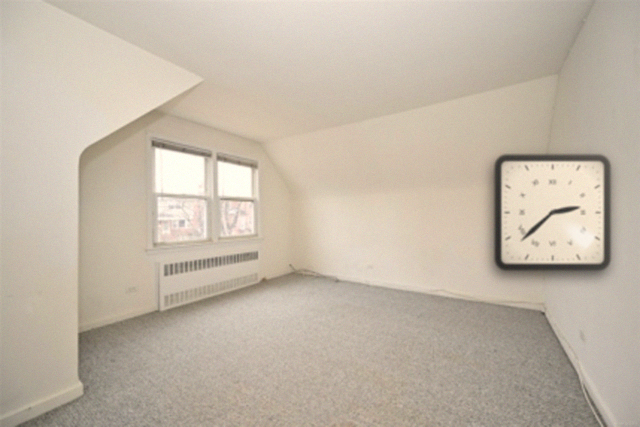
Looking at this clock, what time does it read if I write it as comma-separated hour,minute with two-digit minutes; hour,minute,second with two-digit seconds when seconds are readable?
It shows 2,38
